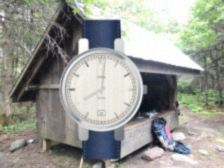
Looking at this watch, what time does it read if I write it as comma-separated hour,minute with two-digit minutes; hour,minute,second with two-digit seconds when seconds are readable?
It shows 8,01
